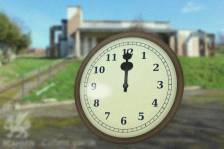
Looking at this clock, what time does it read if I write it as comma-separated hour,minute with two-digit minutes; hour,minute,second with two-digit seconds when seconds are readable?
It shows 12,00
